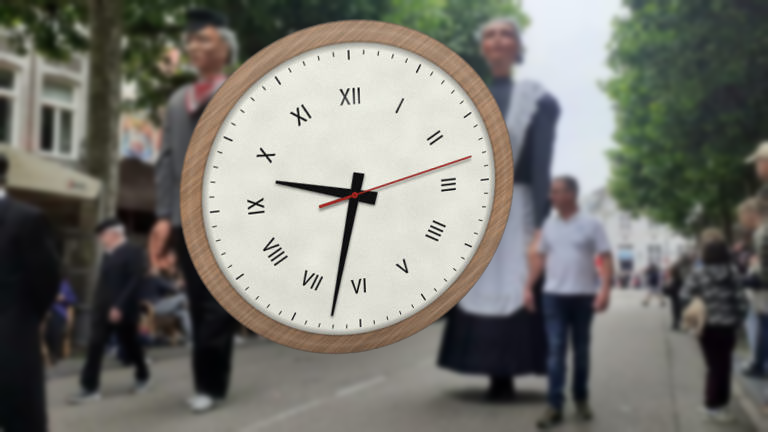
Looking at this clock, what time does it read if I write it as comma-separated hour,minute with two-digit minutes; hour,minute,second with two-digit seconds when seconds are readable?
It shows 9,32,13
